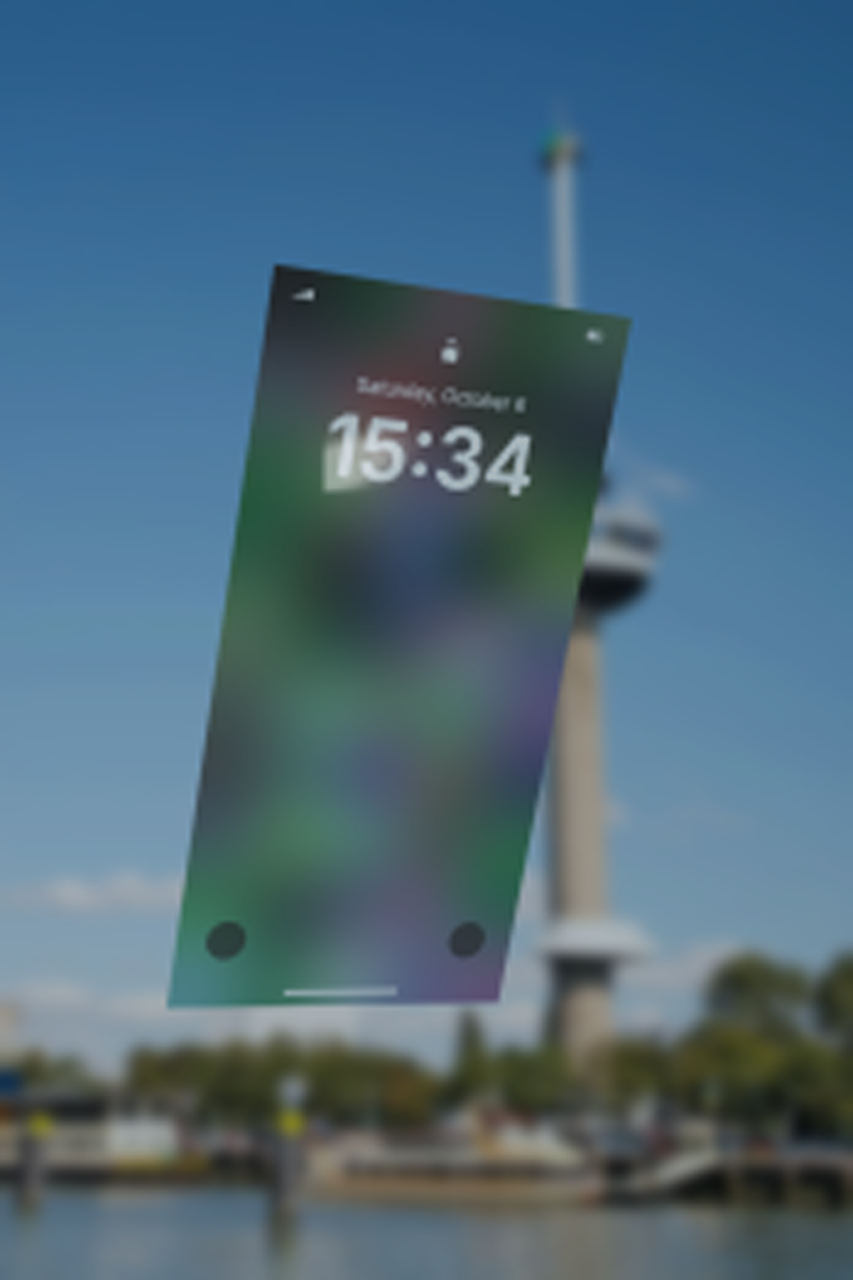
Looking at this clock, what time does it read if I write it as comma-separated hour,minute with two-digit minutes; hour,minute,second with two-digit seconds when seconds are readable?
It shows 15,34
